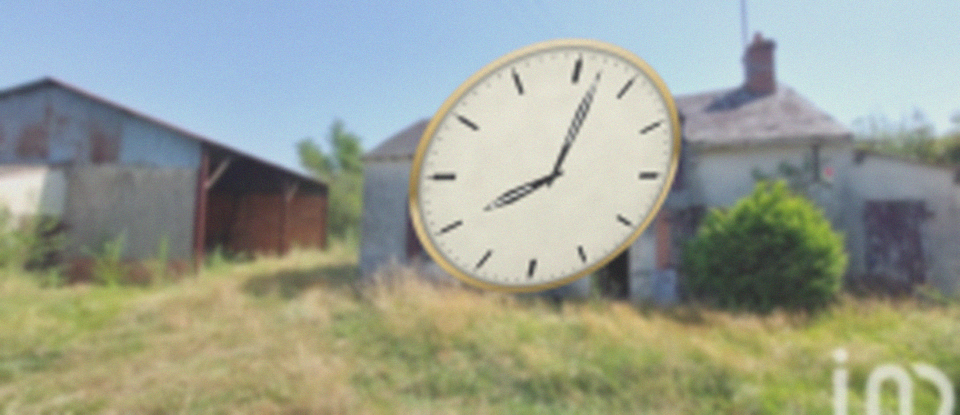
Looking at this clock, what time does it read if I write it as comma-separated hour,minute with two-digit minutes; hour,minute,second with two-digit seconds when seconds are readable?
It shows 8,02
